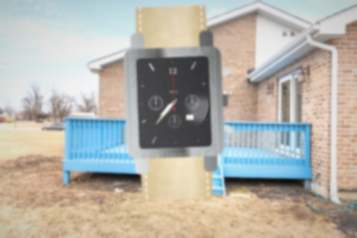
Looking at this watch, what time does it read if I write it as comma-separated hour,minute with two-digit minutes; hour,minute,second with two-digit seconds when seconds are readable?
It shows 7,37
